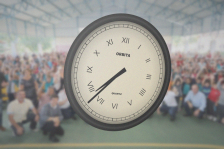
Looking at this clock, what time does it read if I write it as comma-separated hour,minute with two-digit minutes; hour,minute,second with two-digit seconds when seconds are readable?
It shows 7,37
